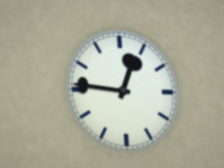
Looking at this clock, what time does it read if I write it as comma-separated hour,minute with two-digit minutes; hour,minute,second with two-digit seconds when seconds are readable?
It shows 12,46
